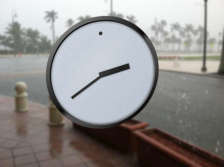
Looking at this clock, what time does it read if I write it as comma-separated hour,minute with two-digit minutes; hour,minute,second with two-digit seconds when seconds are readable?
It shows 2,40
